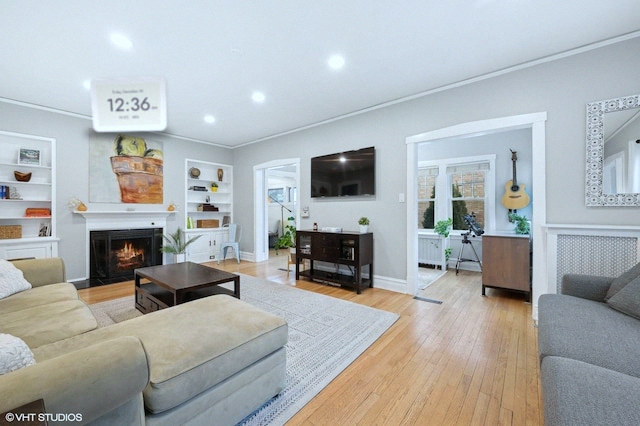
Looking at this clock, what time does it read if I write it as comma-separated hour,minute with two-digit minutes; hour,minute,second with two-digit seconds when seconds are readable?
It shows 12,36
